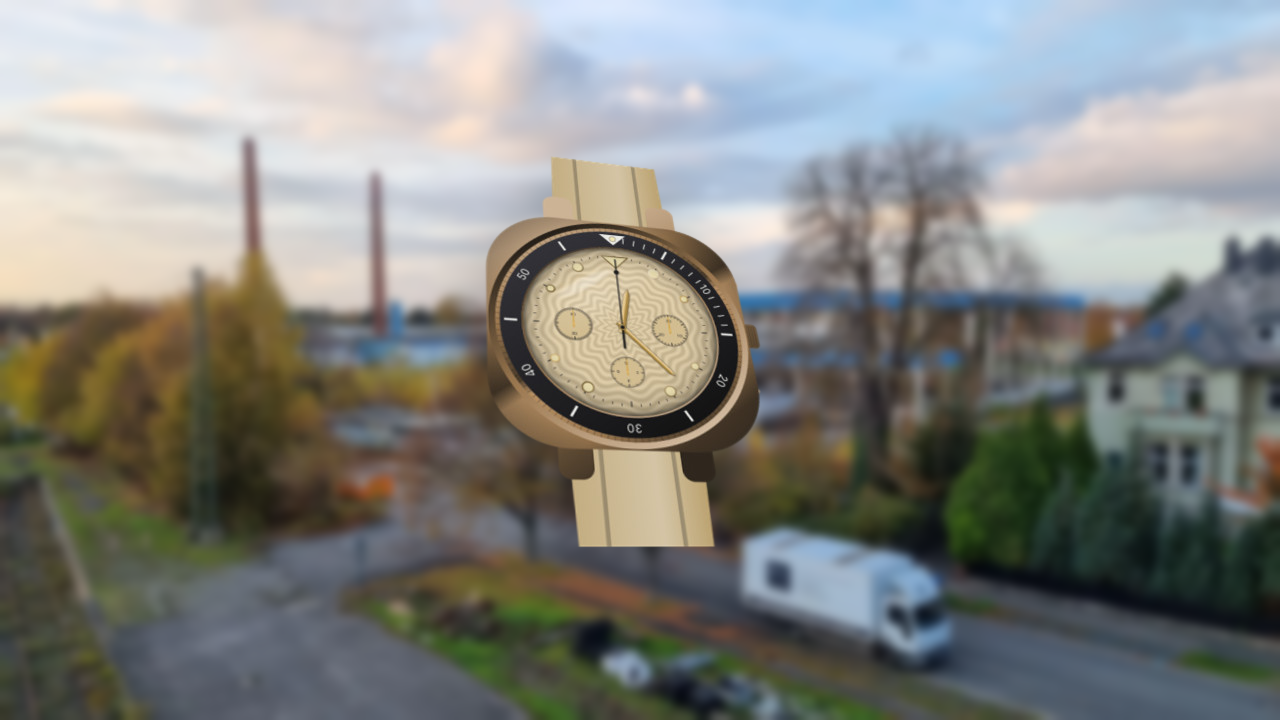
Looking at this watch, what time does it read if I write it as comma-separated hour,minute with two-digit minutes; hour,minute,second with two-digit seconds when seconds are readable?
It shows 12,23
